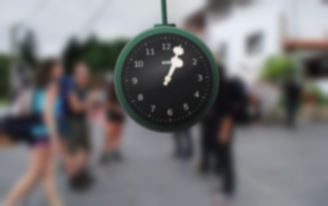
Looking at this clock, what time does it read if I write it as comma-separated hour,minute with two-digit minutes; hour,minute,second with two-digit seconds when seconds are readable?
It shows 1,04
